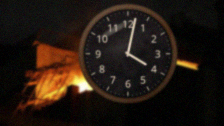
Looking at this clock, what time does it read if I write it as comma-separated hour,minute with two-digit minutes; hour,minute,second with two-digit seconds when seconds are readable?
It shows 4,02
